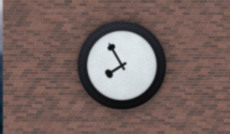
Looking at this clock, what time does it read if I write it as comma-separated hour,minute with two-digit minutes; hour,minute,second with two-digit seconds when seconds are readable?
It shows 7,55
